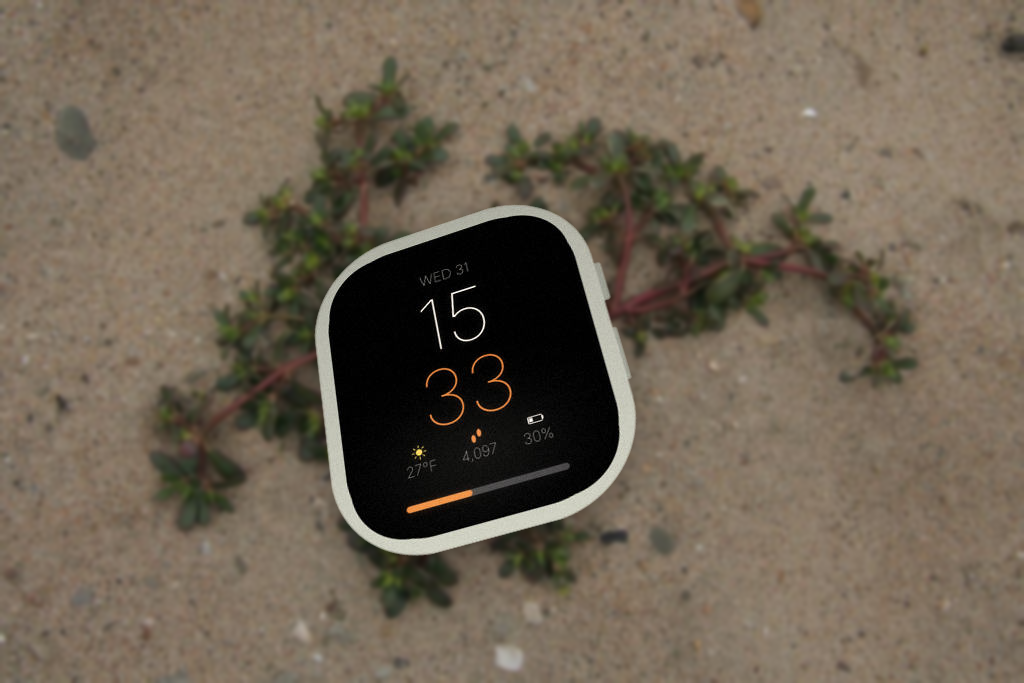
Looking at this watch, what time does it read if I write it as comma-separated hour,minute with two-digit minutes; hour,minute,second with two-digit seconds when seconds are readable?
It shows 15,33
